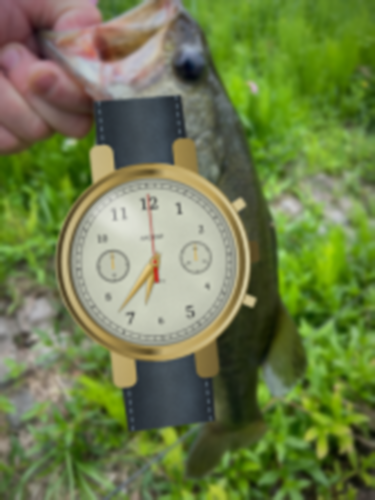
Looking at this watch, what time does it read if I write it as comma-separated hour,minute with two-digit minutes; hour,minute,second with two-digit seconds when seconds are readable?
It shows 6,37
